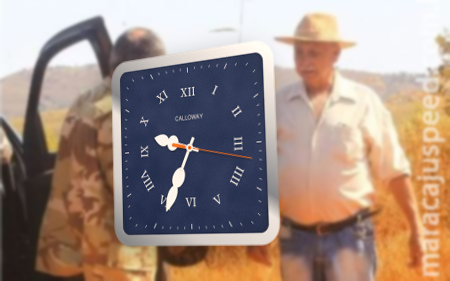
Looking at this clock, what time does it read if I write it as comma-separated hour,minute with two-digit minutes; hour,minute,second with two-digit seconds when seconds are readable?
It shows 9,34,17
